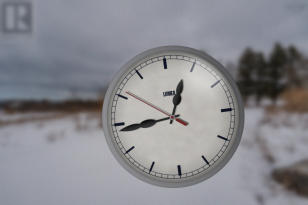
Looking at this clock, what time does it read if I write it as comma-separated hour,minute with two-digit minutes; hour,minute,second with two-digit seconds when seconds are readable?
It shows 12,43,51
